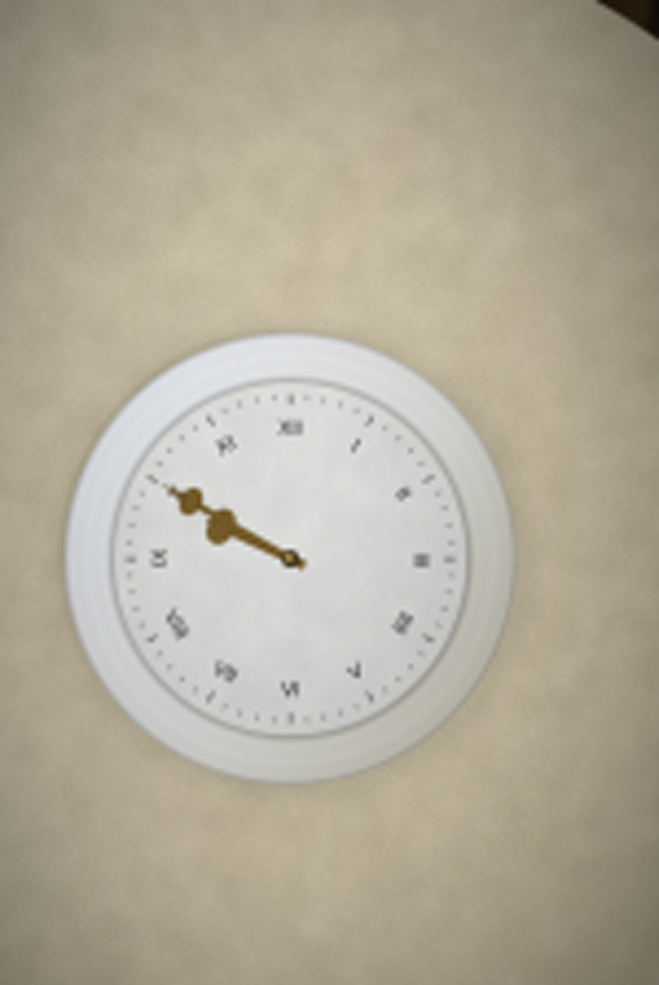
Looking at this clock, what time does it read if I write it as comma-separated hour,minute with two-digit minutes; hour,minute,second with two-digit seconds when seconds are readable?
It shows 9,50
